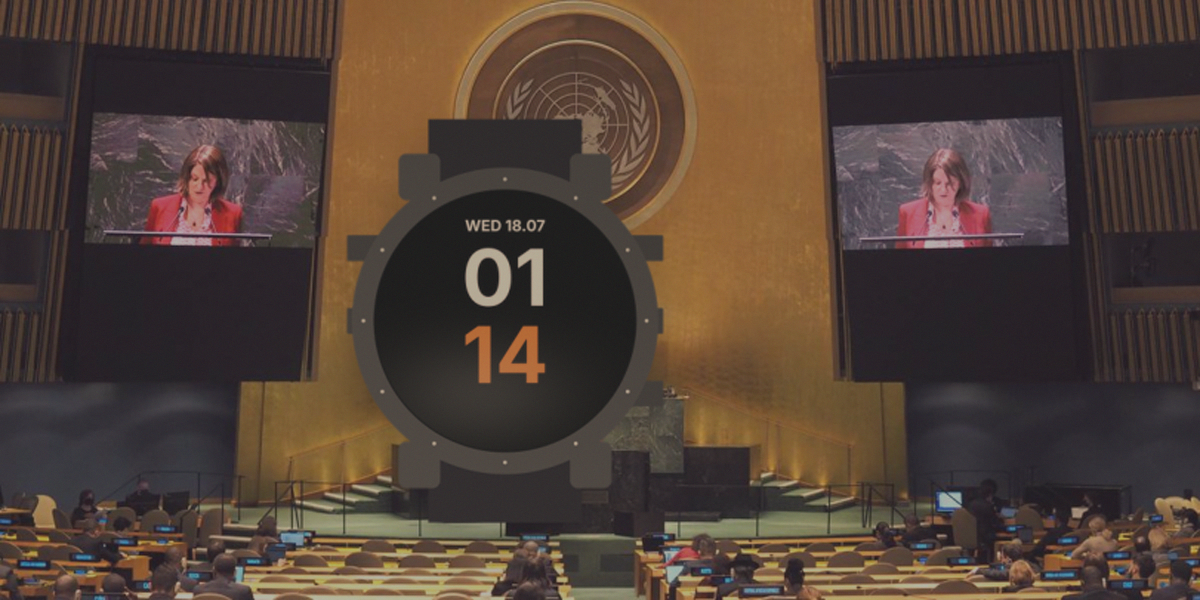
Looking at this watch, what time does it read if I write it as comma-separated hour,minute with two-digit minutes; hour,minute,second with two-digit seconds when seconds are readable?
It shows 1,14
